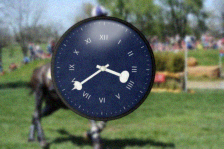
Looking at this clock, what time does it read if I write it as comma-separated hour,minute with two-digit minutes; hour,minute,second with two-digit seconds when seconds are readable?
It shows 3,39
